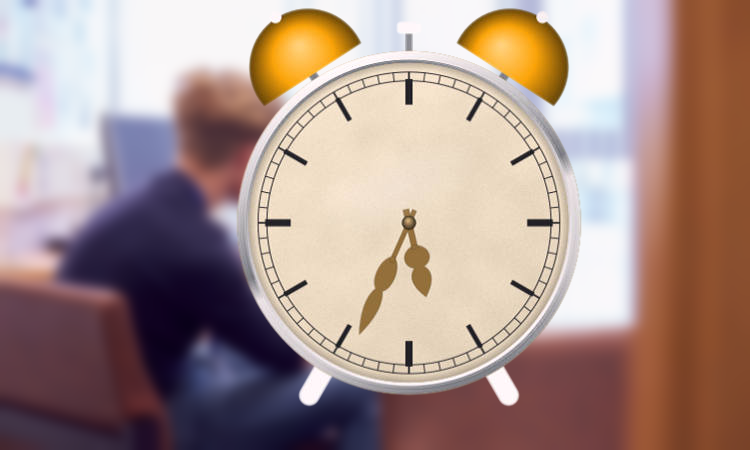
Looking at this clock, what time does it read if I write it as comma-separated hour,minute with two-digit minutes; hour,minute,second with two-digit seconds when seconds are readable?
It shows 5,34
